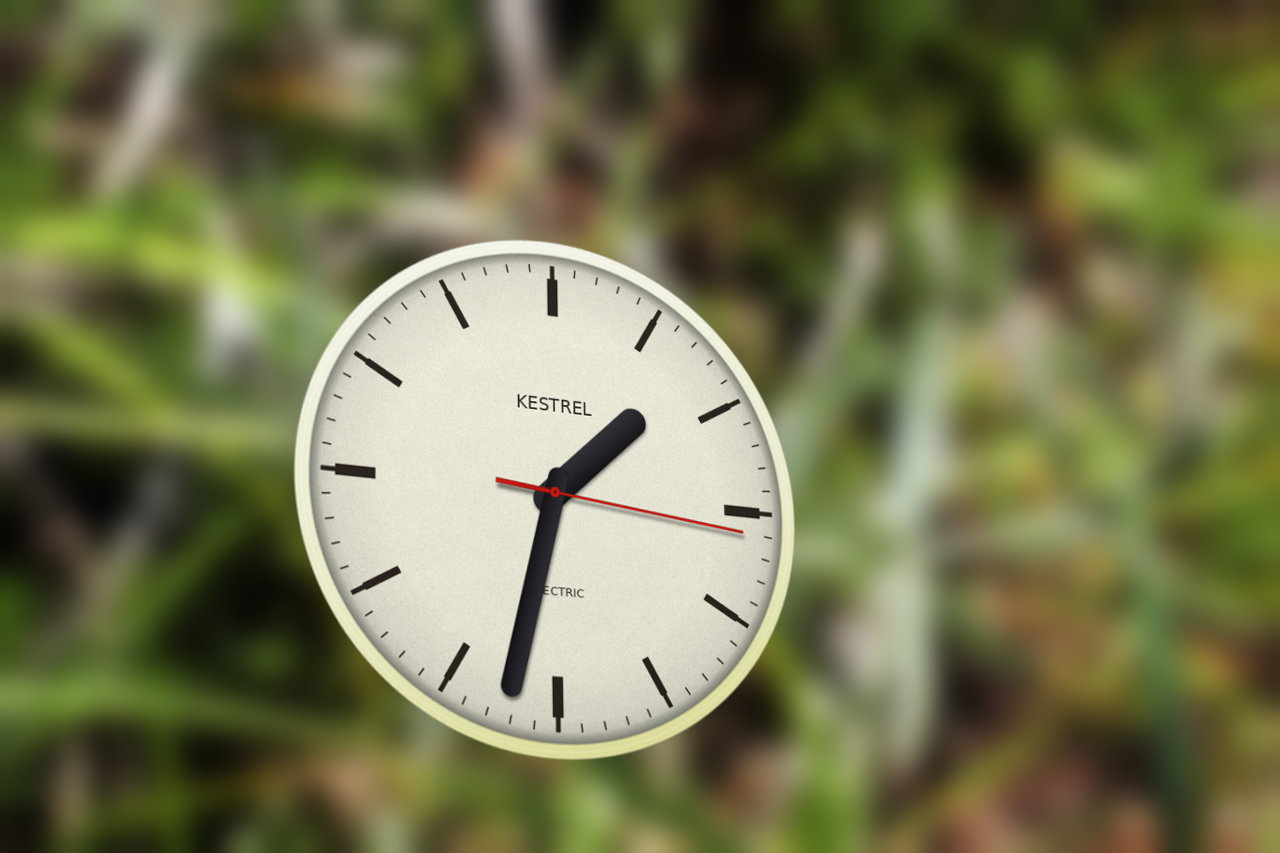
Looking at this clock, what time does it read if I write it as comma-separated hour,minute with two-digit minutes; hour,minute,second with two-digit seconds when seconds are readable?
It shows 1,32,16
